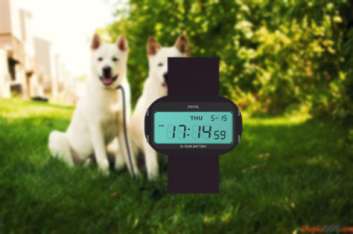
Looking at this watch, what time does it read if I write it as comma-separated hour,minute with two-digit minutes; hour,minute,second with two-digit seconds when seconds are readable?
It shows 17,14,59
